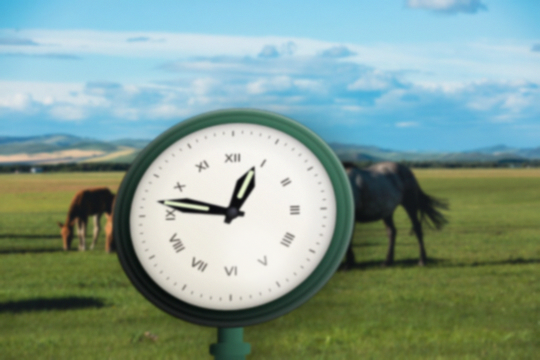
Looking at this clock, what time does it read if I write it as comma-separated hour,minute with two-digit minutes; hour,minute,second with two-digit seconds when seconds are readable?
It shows 12,47
